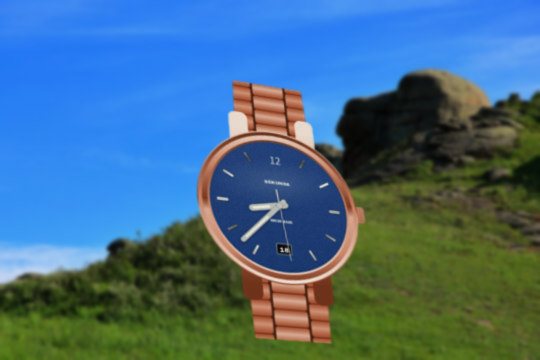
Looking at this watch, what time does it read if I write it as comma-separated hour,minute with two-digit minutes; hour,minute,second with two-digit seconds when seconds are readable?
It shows 8,37,29
